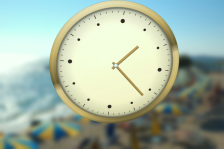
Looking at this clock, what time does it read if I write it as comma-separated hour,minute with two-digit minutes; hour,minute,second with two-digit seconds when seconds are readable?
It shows 1,22
